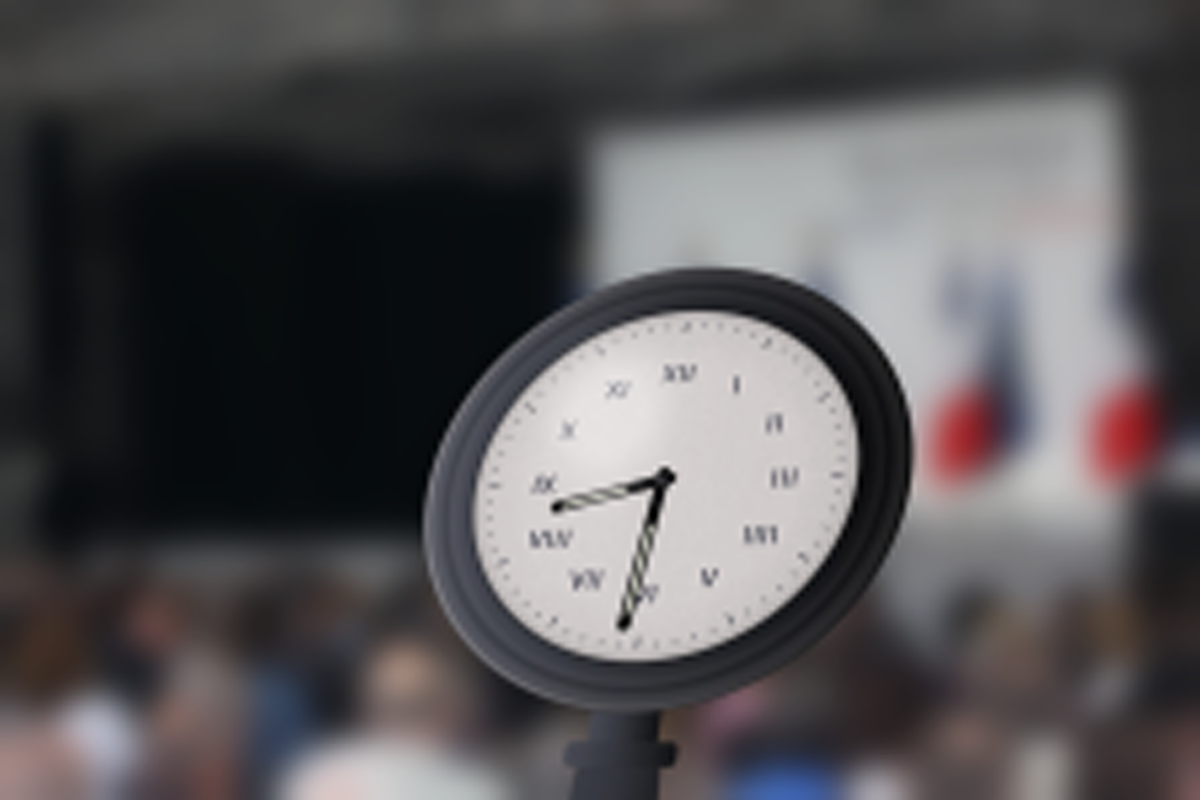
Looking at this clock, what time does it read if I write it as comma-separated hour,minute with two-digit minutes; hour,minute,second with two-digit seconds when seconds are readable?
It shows 8,31
